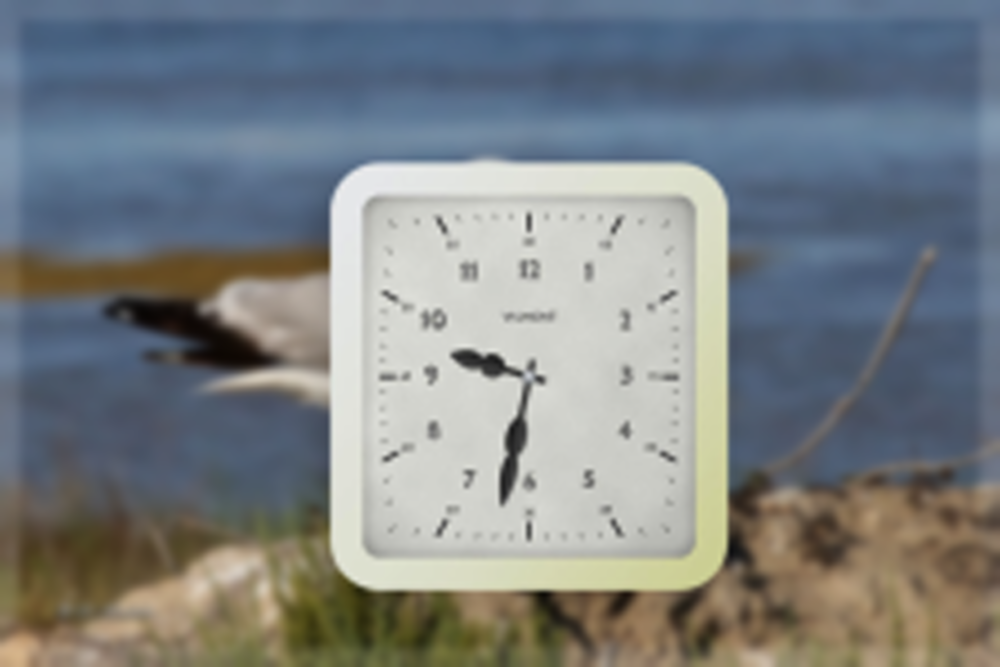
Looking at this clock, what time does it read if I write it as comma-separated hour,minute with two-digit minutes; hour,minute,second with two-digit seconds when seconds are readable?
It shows 9,32
